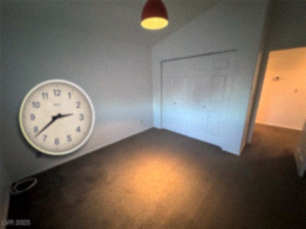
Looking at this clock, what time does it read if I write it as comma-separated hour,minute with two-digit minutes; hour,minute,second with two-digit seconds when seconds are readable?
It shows 2,38
